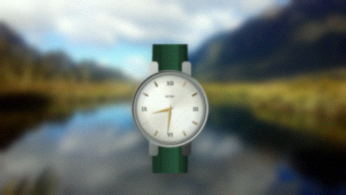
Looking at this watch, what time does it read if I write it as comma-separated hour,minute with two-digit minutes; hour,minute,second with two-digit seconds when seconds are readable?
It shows 8,31
